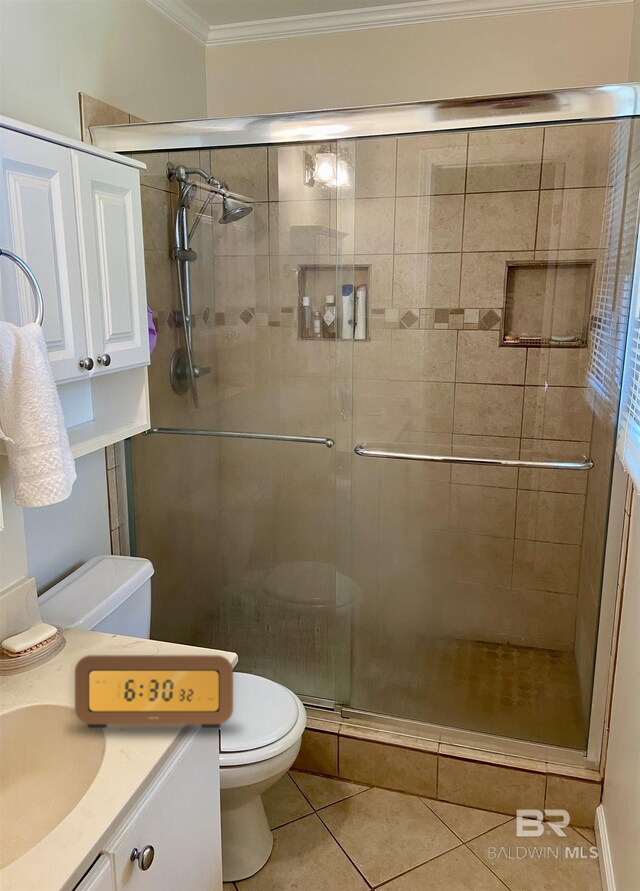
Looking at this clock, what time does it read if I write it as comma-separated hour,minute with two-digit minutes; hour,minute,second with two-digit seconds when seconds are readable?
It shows 6,30,32
